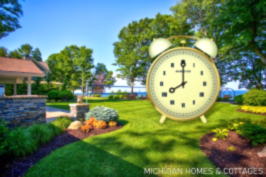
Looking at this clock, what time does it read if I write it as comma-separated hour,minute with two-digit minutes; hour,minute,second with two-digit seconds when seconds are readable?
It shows 8,00
